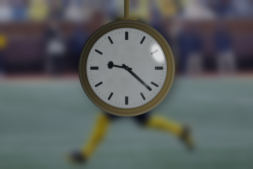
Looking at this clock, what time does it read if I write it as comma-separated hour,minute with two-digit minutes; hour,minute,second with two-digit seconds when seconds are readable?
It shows 9,22
